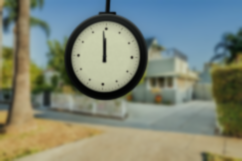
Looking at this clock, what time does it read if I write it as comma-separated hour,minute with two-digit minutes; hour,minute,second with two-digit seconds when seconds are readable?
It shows 11,59
